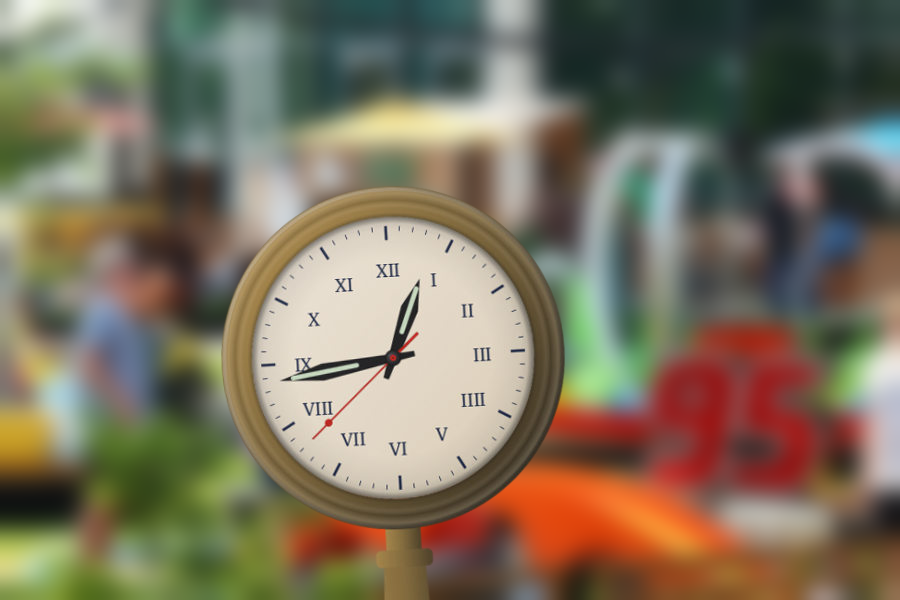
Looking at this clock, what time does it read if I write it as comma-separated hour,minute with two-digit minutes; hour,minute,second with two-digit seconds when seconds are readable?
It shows 12,43,38
